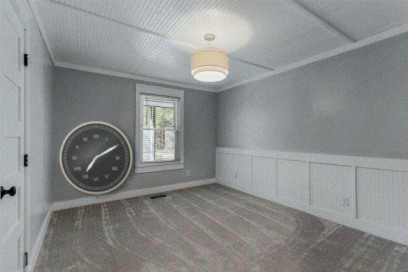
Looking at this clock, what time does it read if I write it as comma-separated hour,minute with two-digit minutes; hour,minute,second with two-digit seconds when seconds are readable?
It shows 7,10
